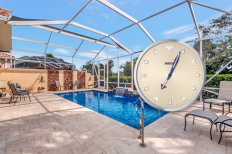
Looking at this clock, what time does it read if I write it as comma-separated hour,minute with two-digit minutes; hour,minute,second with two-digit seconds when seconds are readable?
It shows 7,04
